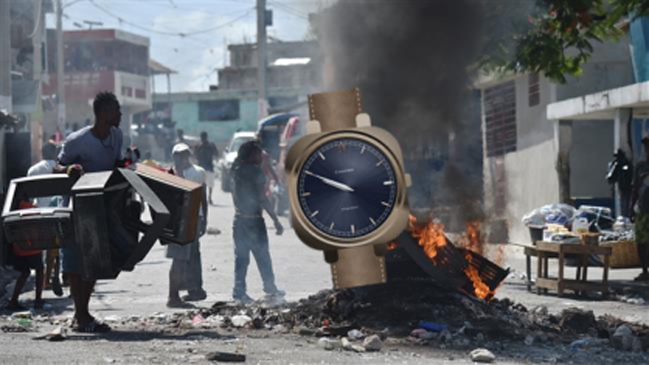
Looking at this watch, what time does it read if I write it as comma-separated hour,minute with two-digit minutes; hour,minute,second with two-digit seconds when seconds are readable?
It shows 9,50
